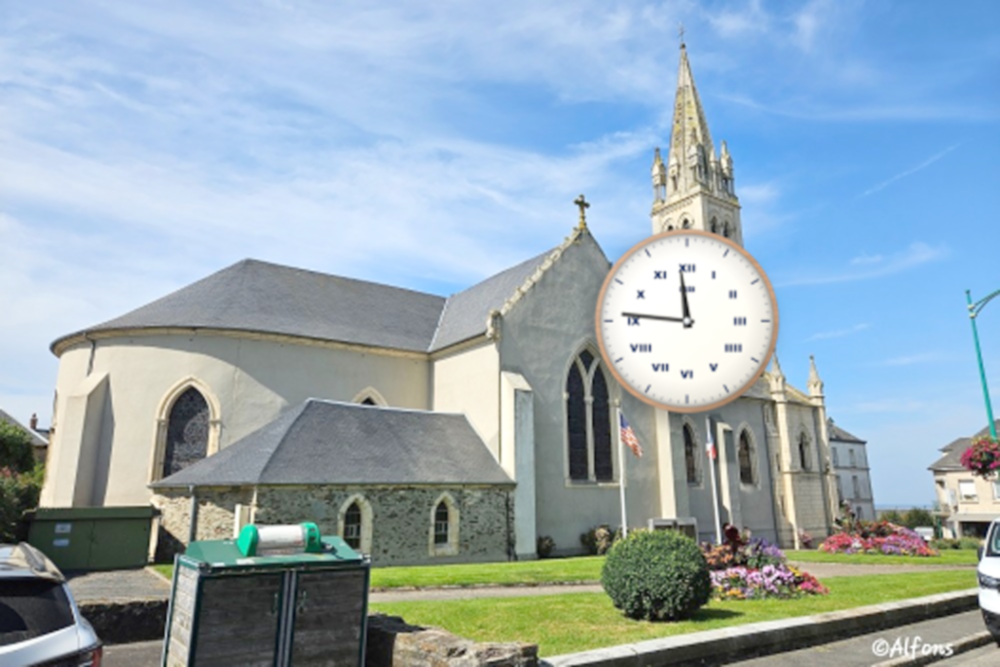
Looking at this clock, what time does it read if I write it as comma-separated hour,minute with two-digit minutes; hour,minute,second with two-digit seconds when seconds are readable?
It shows 11,46
